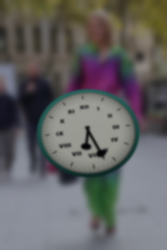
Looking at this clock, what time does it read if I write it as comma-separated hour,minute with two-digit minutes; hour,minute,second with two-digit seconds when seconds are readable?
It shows 6,27
